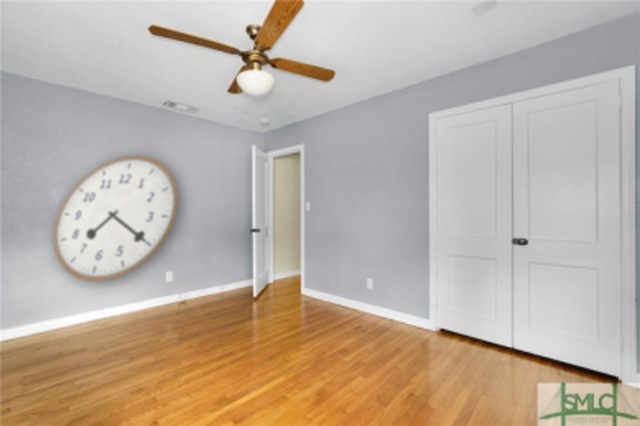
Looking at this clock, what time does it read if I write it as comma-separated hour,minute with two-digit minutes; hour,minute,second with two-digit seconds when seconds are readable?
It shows 7,20
